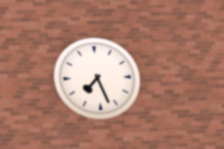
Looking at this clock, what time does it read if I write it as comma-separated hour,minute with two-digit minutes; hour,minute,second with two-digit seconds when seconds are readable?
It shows 7,27
